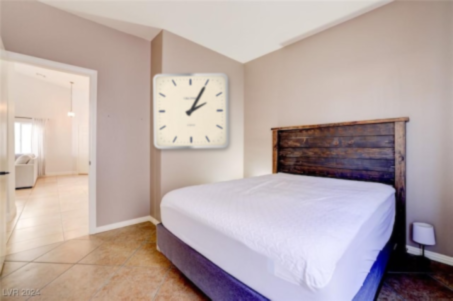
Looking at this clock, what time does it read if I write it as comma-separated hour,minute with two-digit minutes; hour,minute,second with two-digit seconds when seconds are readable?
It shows 2,05
